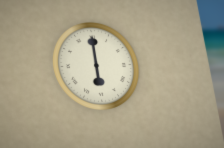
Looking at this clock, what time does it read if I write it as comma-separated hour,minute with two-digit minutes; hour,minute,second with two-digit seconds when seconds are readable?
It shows 6,00
